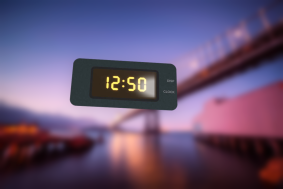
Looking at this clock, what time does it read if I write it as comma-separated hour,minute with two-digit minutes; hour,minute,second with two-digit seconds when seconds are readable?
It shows 12,50
